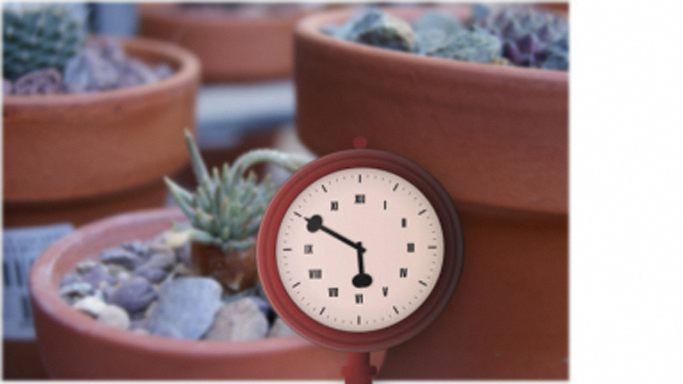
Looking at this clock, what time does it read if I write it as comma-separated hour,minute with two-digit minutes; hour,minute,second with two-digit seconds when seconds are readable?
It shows 5,50
